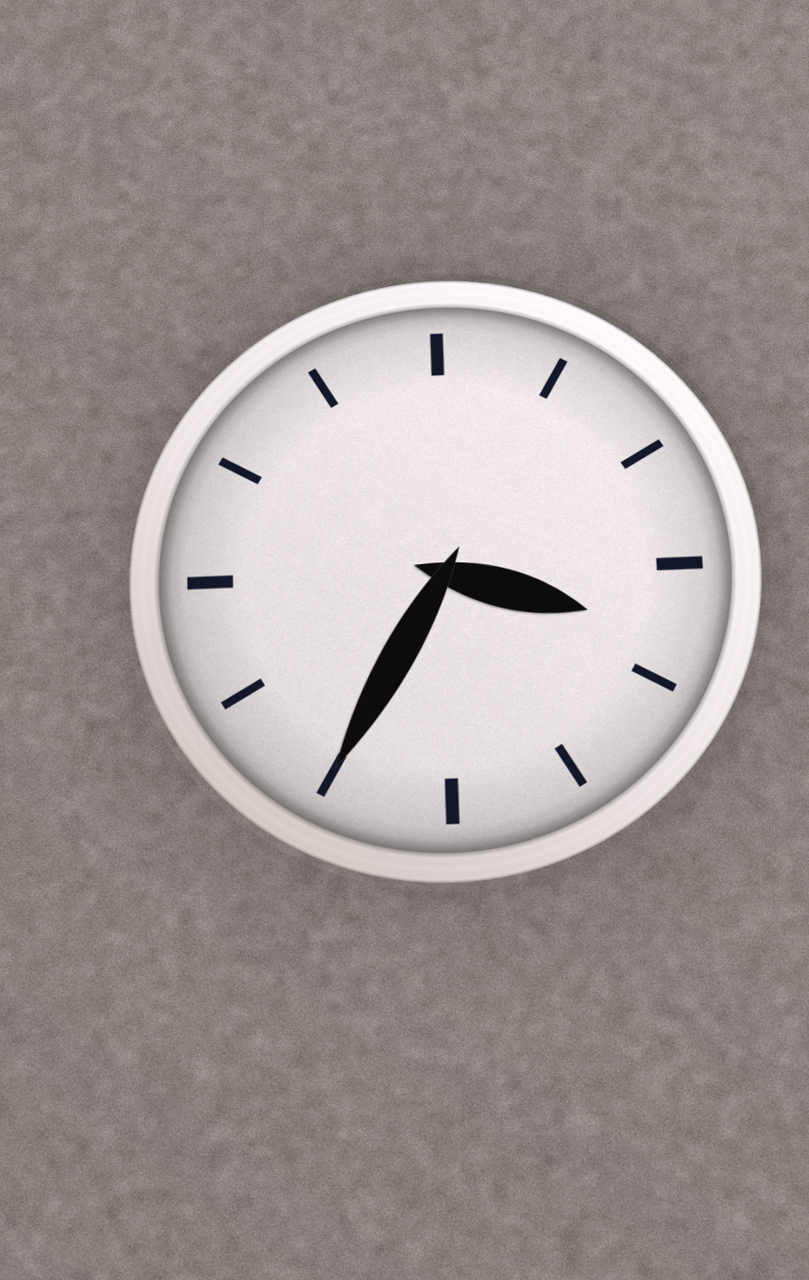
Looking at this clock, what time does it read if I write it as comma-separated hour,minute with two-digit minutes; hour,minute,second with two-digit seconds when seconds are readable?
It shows 3,35
